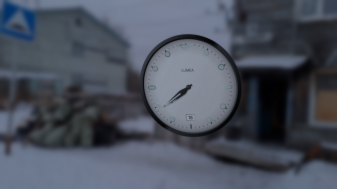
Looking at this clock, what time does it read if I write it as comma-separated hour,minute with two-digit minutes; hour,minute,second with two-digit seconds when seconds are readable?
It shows 7,39
